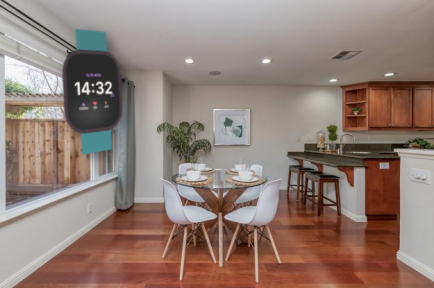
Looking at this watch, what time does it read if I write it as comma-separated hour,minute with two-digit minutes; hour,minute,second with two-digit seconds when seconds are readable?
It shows 14,32
